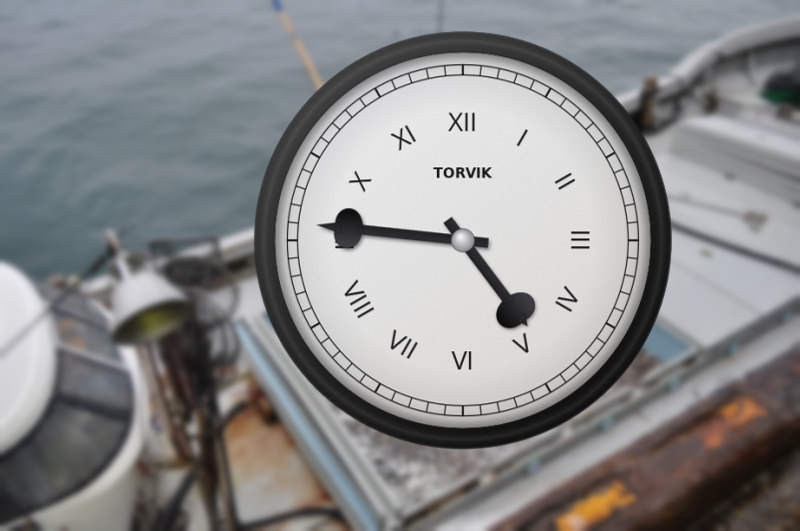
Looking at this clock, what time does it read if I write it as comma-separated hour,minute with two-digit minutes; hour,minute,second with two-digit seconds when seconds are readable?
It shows 4,46
